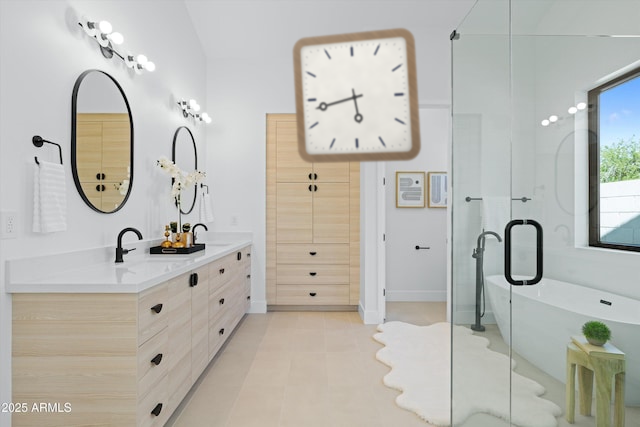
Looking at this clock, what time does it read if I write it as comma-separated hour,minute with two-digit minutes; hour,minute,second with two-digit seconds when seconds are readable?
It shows 5,43
